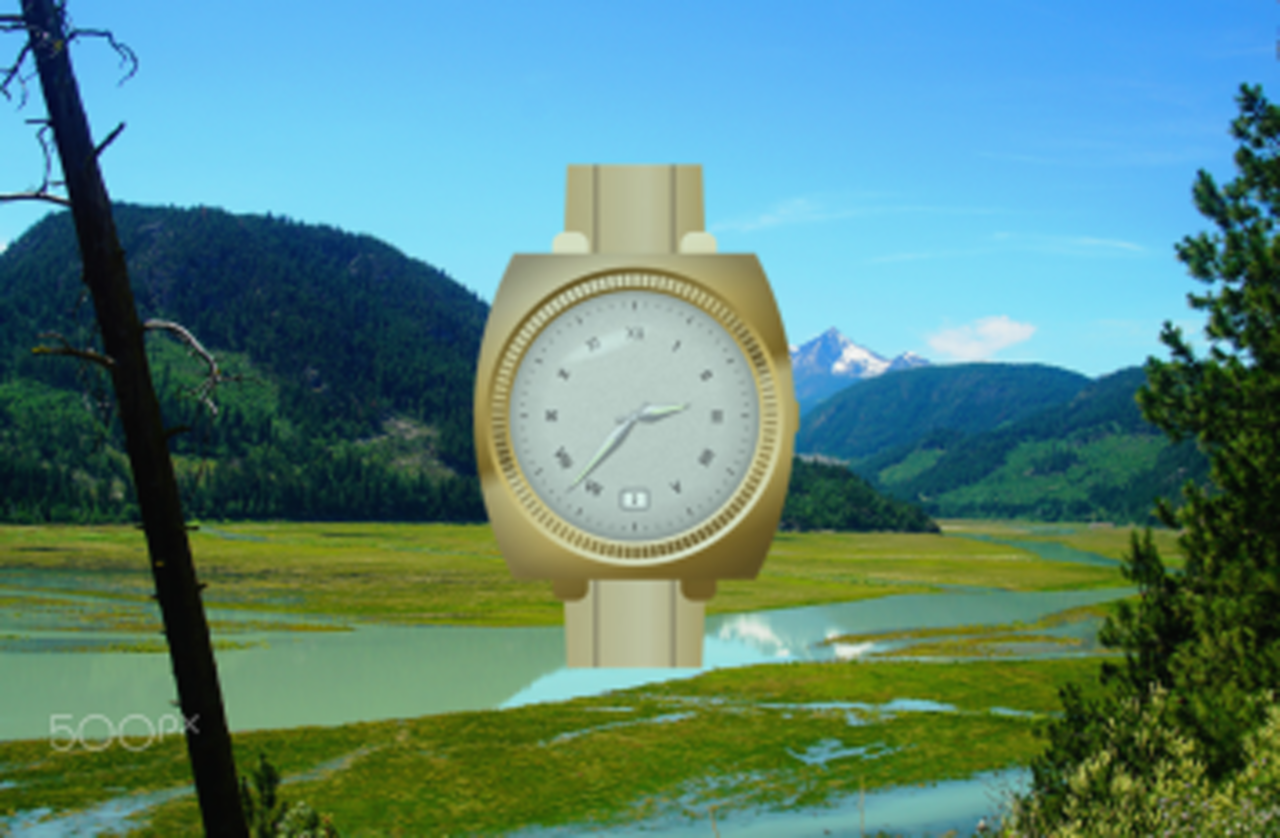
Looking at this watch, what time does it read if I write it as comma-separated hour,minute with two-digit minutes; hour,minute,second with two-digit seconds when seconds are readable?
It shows 2,37
